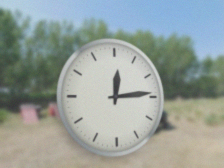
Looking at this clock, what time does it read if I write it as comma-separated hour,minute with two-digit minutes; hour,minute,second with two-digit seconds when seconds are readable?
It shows 12,14
